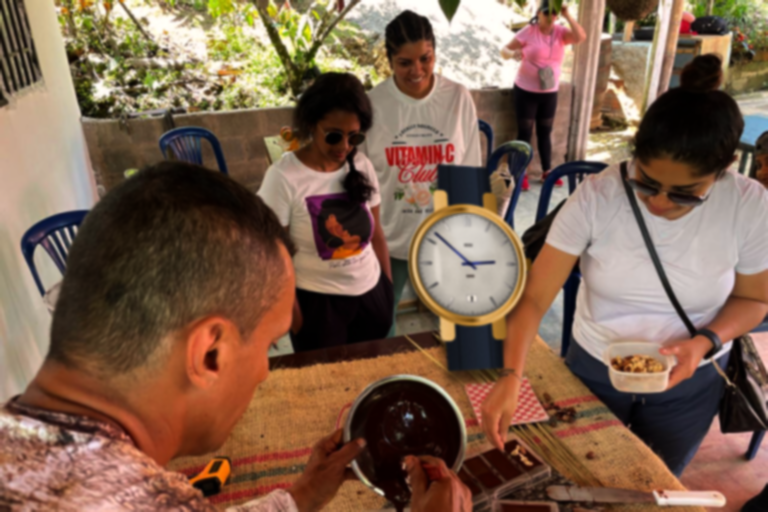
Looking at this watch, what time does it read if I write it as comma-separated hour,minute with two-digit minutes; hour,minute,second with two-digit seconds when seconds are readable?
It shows 2,52
